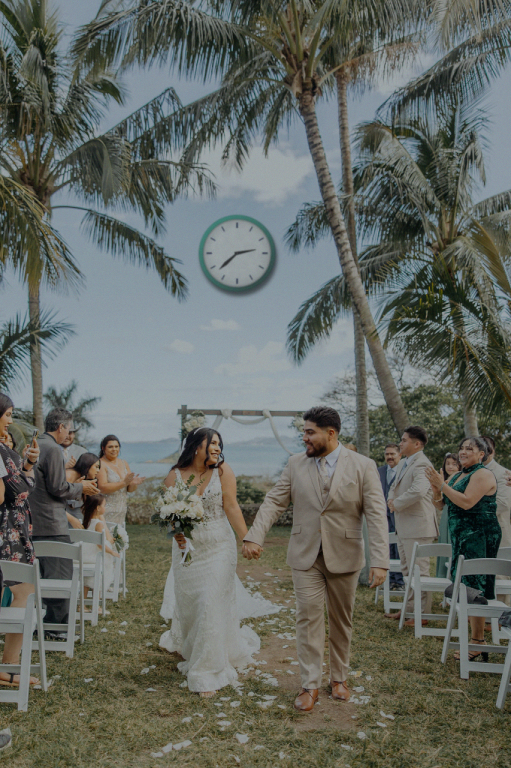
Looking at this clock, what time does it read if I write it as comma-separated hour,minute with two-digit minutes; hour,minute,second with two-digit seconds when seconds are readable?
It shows 2,38
